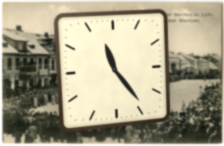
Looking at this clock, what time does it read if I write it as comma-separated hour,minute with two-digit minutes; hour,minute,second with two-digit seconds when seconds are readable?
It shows 11,24
